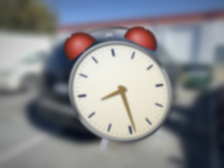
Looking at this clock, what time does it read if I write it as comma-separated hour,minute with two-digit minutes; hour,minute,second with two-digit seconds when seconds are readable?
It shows 8,29
